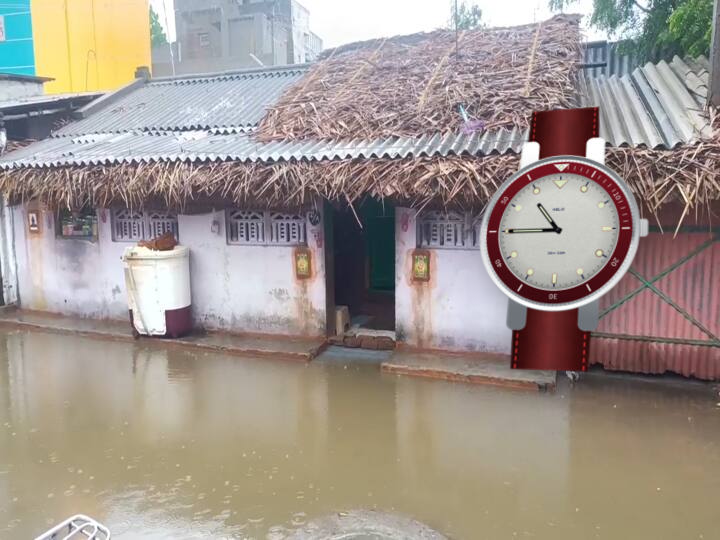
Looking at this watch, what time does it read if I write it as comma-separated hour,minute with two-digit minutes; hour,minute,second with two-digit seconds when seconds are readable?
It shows 10,45
